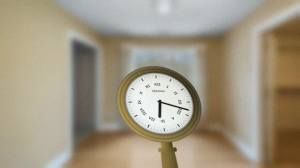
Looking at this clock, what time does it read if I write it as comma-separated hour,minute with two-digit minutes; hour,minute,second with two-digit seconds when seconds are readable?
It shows 6,18
